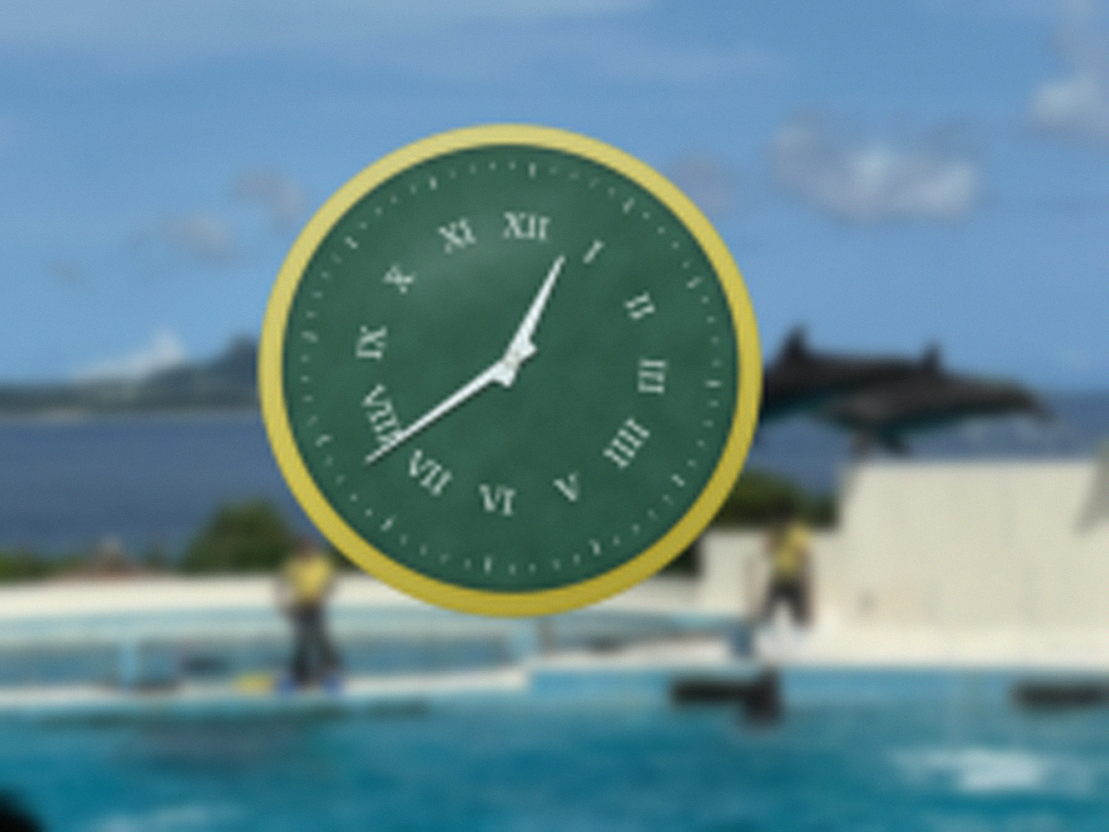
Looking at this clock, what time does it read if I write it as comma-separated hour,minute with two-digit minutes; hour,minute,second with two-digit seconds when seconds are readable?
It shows 12,38
